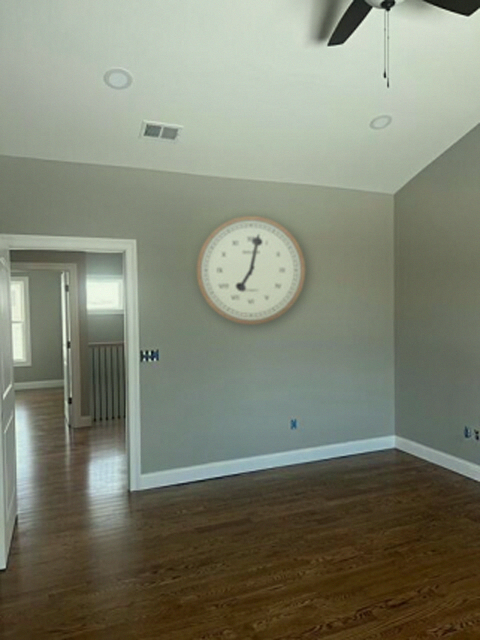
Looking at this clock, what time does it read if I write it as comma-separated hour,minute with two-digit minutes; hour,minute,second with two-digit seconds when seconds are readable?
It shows 7,02
